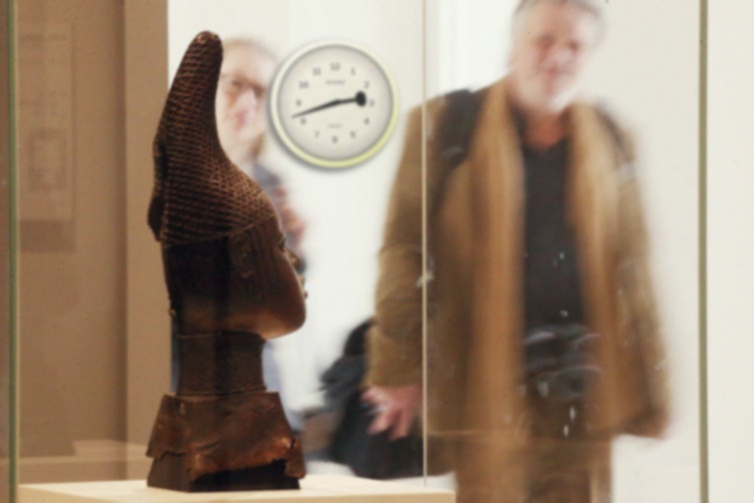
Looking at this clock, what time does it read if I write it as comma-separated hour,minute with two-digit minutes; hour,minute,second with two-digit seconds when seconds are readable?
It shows 2,42
